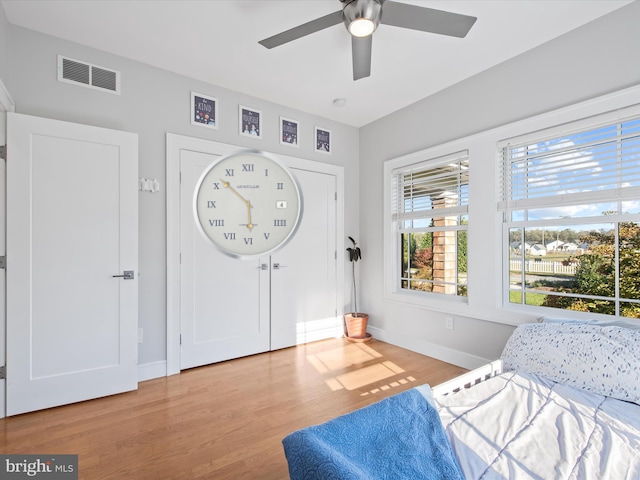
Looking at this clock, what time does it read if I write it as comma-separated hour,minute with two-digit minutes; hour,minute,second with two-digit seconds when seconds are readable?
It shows 5,52
